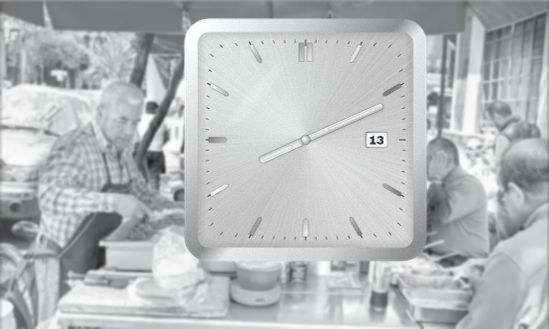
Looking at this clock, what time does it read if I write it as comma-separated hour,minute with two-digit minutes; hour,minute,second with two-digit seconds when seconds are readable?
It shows 8,11
